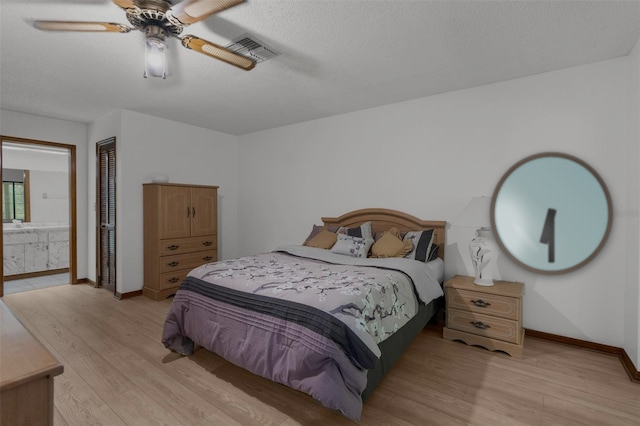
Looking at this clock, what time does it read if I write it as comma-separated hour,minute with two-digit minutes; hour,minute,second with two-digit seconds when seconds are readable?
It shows 6,30
